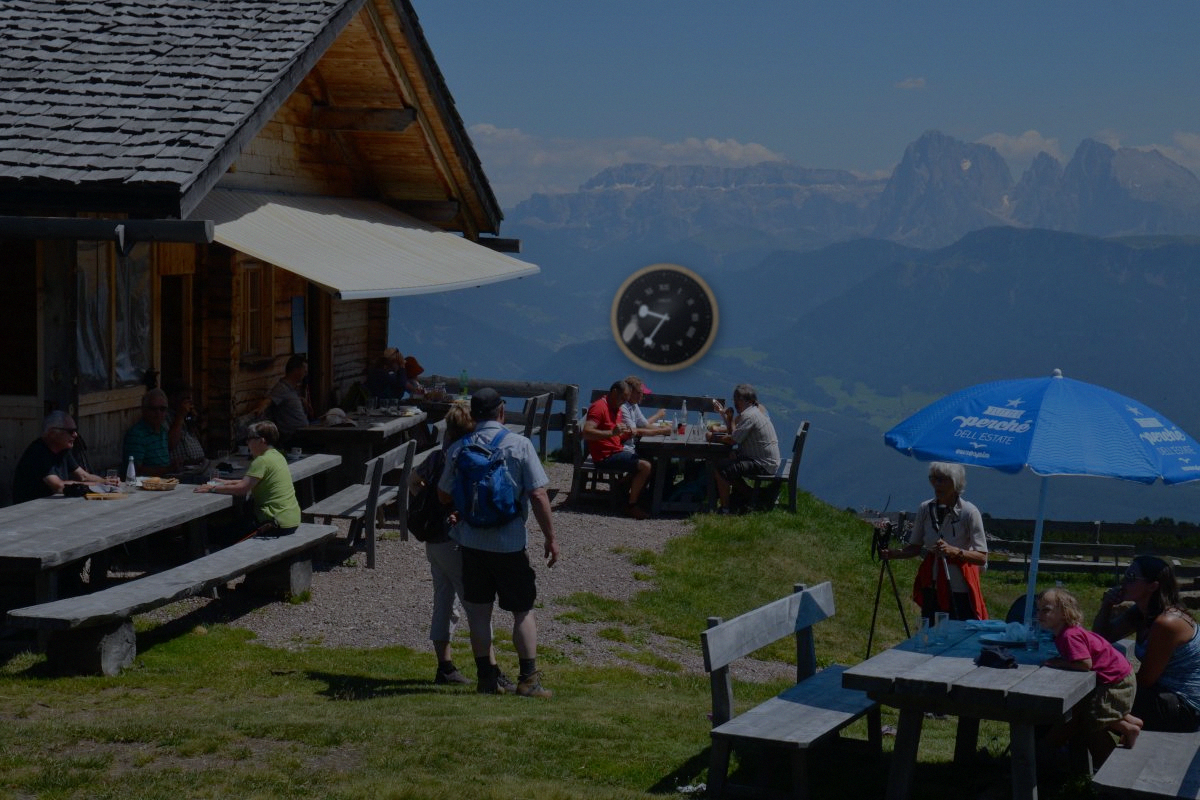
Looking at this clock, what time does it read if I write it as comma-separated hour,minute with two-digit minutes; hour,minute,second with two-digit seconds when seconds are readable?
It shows 9,36
